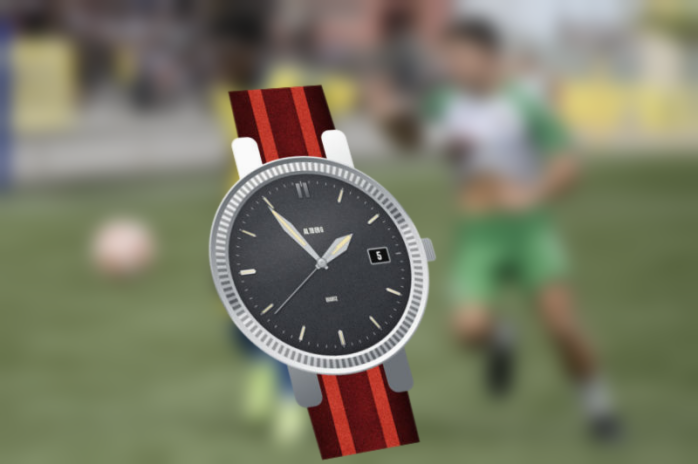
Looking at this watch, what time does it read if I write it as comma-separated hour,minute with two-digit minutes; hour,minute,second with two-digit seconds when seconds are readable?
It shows 1,54,39
